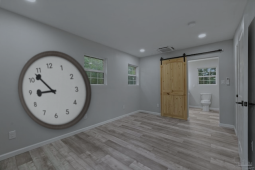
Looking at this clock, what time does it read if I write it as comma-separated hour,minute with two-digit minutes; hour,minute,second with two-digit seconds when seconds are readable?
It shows 8,53
